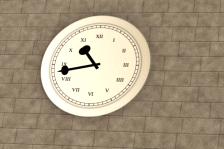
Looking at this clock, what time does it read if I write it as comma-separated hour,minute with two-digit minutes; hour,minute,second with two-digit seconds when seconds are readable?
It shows 10,43
